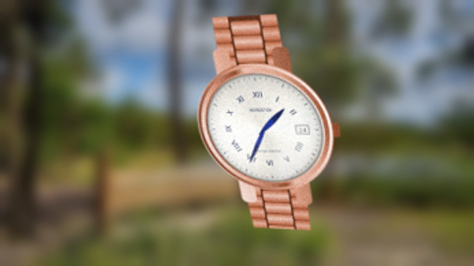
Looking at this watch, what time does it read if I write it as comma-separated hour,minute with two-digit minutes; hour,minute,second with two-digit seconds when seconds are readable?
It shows 1,35
